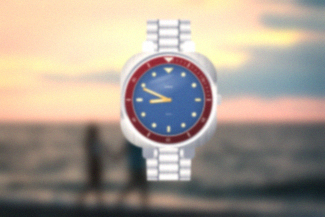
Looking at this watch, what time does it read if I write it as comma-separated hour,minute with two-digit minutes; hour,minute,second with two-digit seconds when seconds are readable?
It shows 8,49
